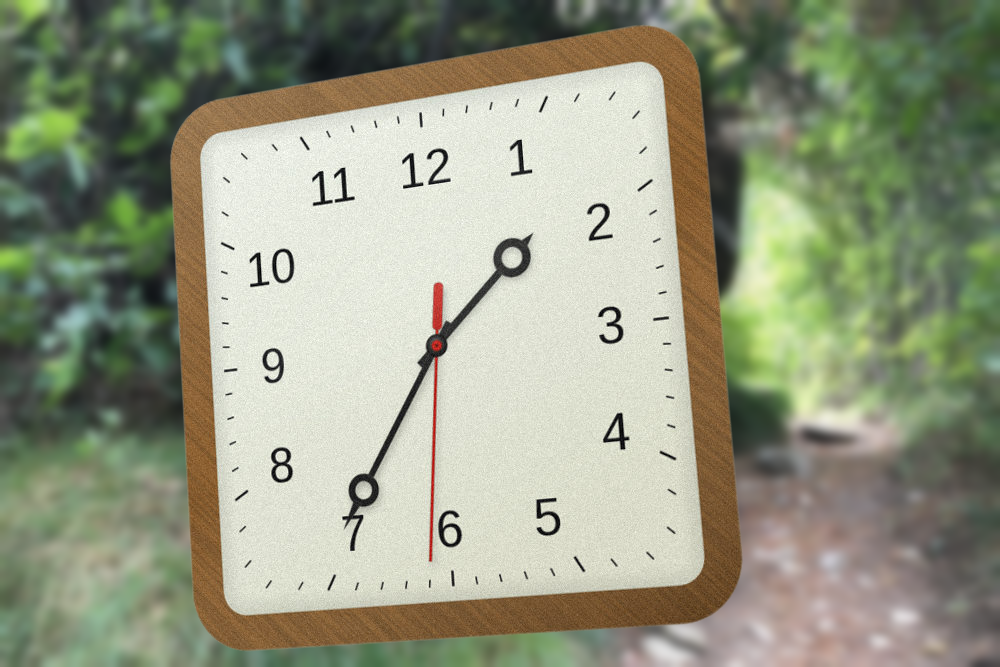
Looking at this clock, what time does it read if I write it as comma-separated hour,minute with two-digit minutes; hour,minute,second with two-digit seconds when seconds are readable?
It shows 1,35,31
